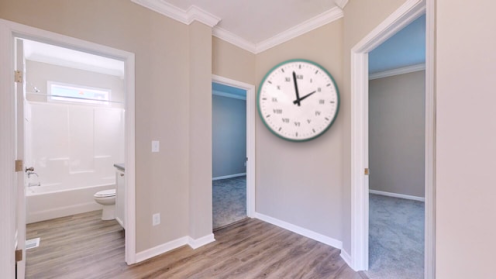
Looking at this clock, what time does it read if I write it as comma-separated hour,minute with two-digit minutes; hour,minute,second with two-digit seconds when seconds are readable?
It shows 1,58
